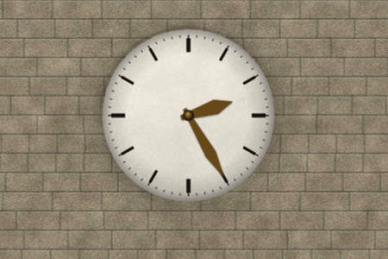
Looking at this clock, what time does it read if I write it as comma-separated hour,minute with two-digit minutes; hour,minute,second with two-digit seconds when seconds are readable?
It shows 2,25
